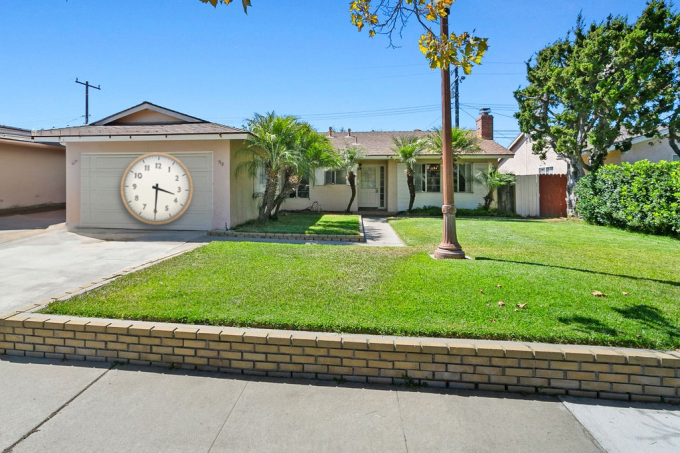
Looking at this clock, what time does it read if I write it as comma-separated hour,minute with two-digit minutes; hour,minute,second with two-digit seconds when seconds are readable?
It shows 3,30
